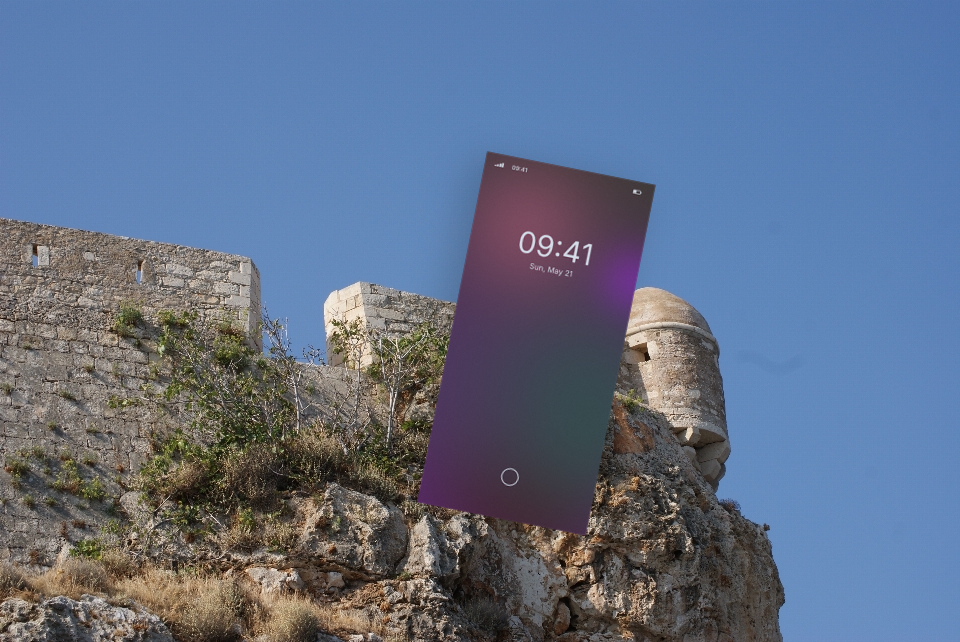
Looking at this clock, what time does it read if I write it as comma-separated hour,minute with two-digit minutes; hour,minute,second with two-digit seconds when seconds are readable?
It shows 9,41
